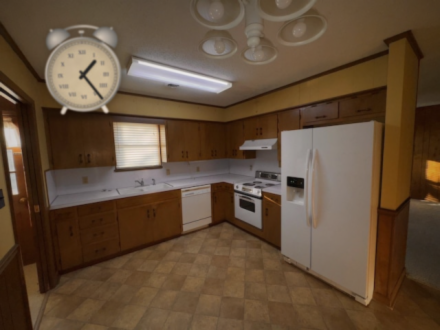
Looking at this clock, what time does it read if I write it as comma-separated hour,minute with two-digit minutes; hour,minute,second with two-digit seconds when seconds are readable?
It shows 1,24
